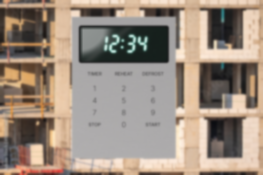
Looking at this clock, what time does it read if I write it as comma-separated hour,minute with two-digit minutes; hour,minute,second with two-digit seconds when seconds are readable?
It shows 12,34
